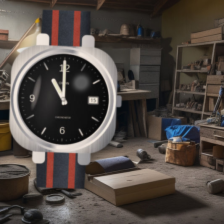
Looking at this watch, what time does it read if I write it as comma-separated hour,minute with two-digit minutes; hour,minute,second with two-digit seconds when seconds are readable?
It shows 11,00
